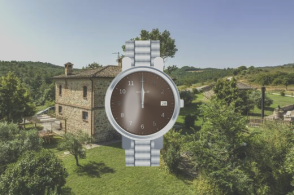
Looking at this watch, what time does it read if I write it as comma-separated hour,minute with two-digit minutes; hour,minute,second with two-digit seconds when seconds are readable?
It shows 12,00
